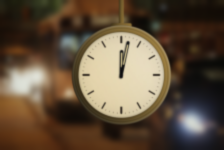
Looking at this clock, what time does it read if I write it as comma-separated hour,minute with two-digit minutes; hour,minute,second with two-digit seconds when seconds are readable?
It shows 12,02
